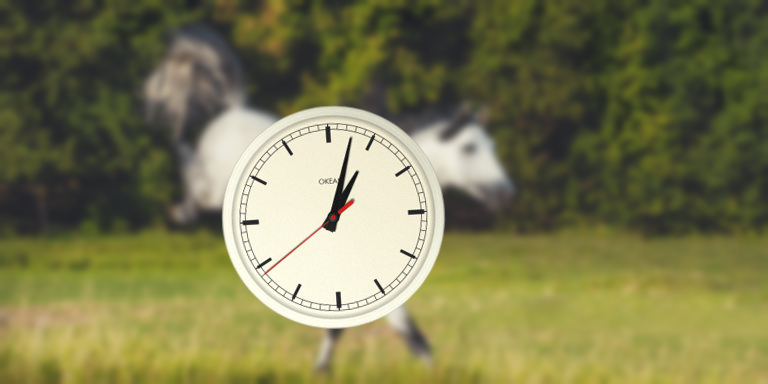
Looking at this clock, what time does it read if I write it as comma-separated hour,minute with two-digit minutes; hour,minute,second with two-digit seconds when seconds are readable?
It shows 1,02,39
